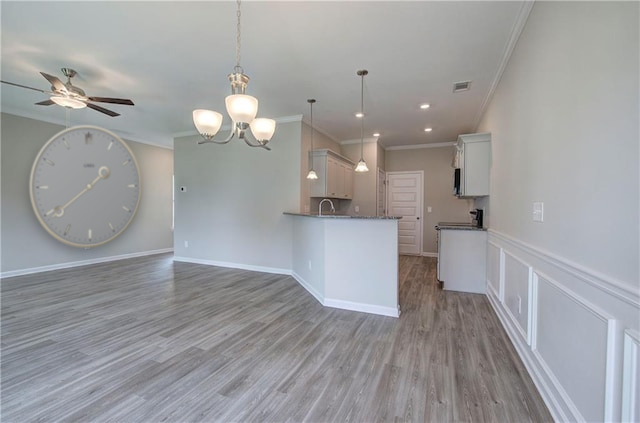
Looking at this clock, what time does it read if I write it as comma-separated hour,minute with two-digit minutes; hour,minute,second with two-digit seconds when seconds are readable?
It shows 1,39
